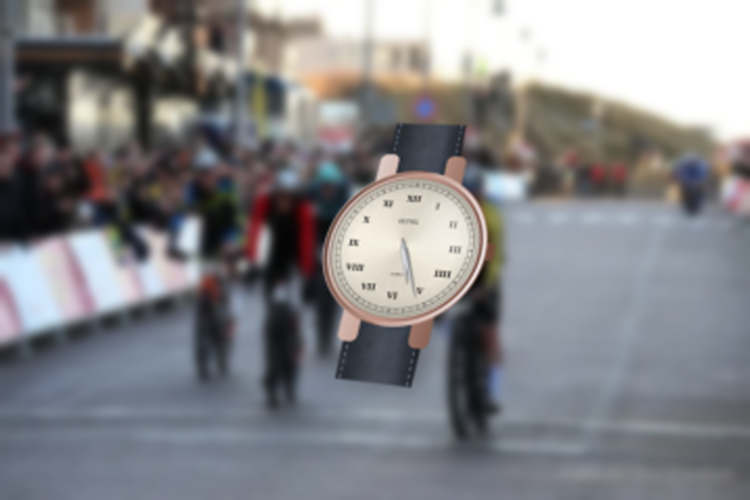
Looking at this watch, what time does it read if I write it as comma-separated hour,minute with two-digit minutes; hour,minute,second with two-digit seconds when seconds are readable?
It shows 5,26
